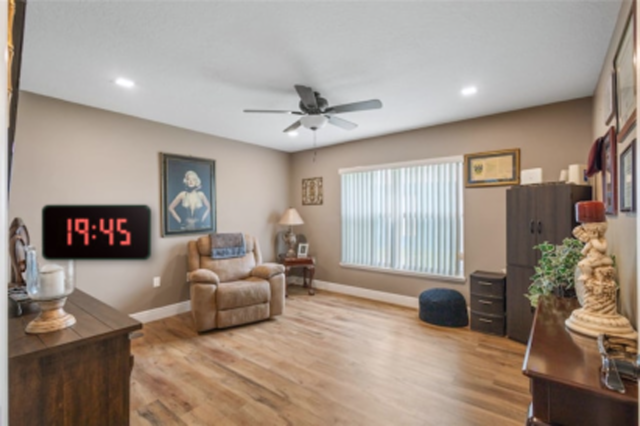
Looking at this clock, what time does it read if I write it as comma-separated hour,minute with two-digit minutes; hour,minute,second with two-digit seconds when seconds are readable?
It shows 19,45
